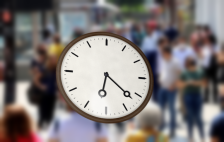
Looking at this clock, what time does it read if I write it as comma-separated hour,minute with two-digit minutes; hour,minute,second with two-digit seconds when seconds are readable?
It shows 6,22
